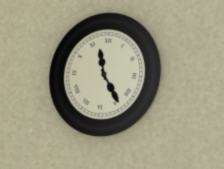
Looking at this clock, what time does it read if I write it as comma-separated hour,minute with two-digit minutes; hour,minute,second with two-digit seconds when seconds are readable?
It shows 11,24
